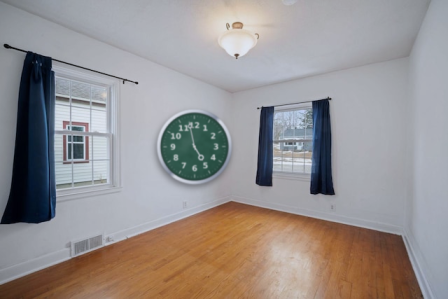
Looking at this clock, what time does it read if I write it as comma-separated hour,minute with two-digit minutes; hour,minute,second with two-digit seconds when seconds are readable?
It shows 4,58
